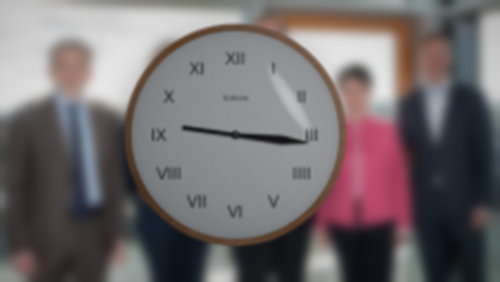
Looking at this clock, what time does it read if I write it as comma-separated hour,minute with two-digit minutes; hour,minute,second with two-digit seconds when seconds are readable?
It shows 9,16
